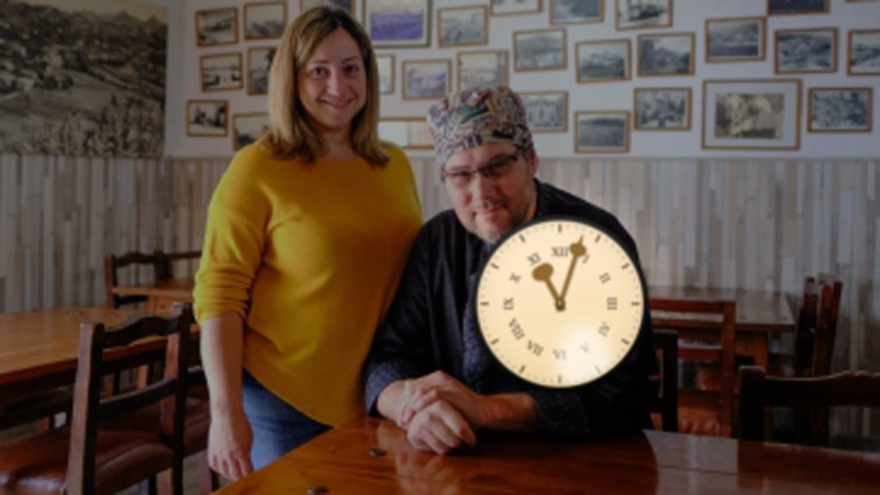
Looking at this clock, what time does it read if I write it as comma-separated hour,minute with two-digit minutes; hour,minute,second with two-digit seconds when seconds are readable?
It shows 11,03
